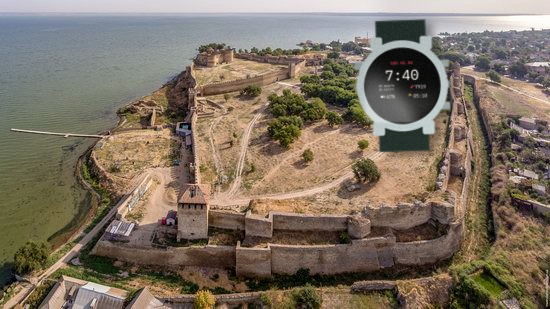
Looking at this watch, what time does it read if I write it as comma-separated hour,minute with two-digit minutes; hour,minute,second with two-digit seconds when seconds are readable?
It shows 7,40
